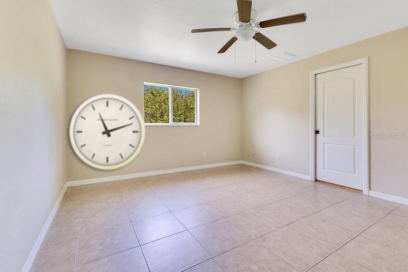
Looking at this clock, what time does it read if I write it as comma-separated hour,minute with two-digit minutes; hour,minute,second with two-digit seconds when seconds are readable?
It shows 11,12
